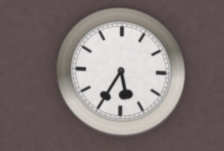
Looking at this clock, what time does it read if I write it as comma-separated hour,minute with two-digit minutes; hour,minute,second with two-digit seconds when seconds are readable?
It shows 5,35
